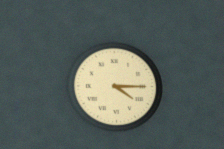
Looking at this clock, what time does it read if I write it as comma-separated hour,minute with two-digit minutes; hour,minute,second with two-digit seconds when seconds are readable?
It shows 4,15
